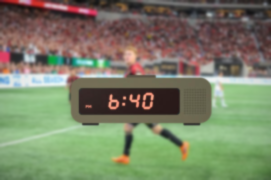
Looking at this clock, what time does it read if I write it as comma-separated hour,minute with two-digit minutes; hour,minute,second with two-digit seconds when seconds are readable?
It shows 6,40
